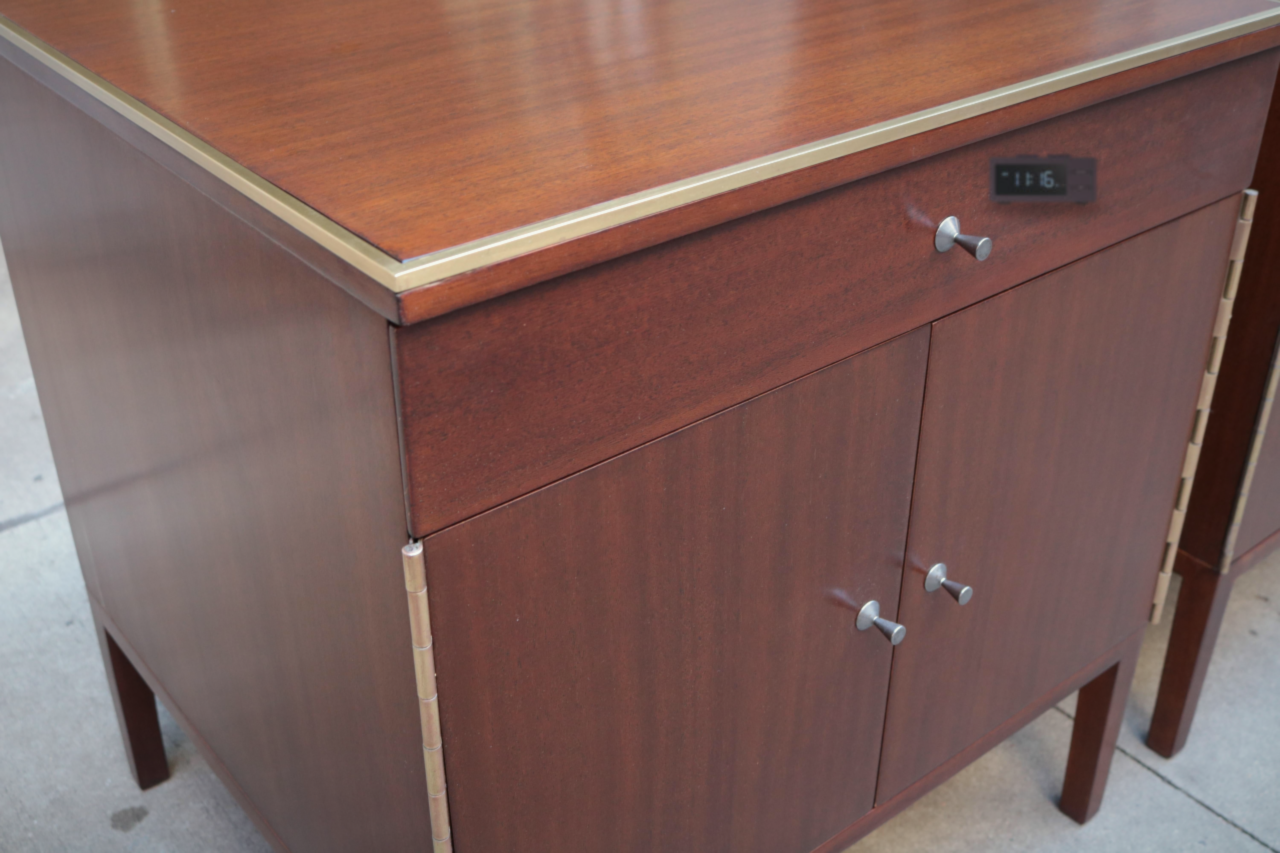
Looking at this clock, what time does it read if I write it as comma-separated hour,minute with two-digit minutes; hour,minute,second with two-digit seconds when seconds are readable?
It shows 11,16
